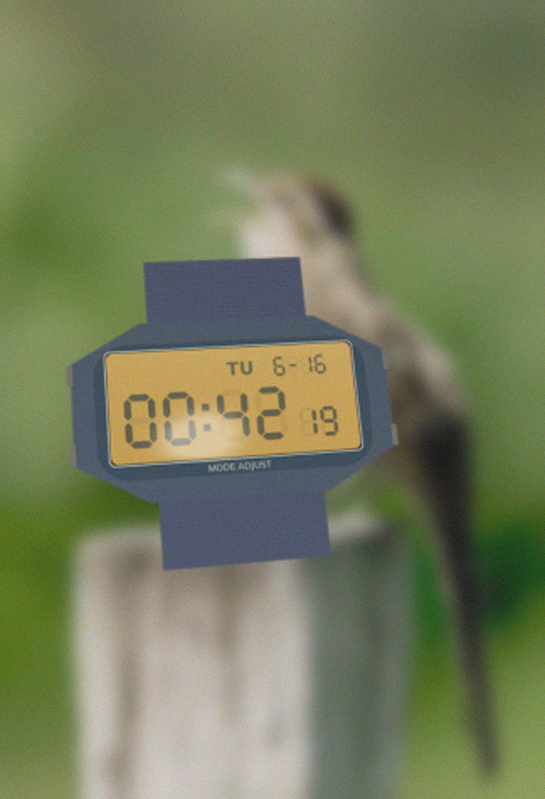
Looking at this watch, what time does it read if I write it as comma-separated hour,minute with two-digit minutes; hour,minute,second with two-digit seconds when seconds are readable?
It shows 0,42,19
